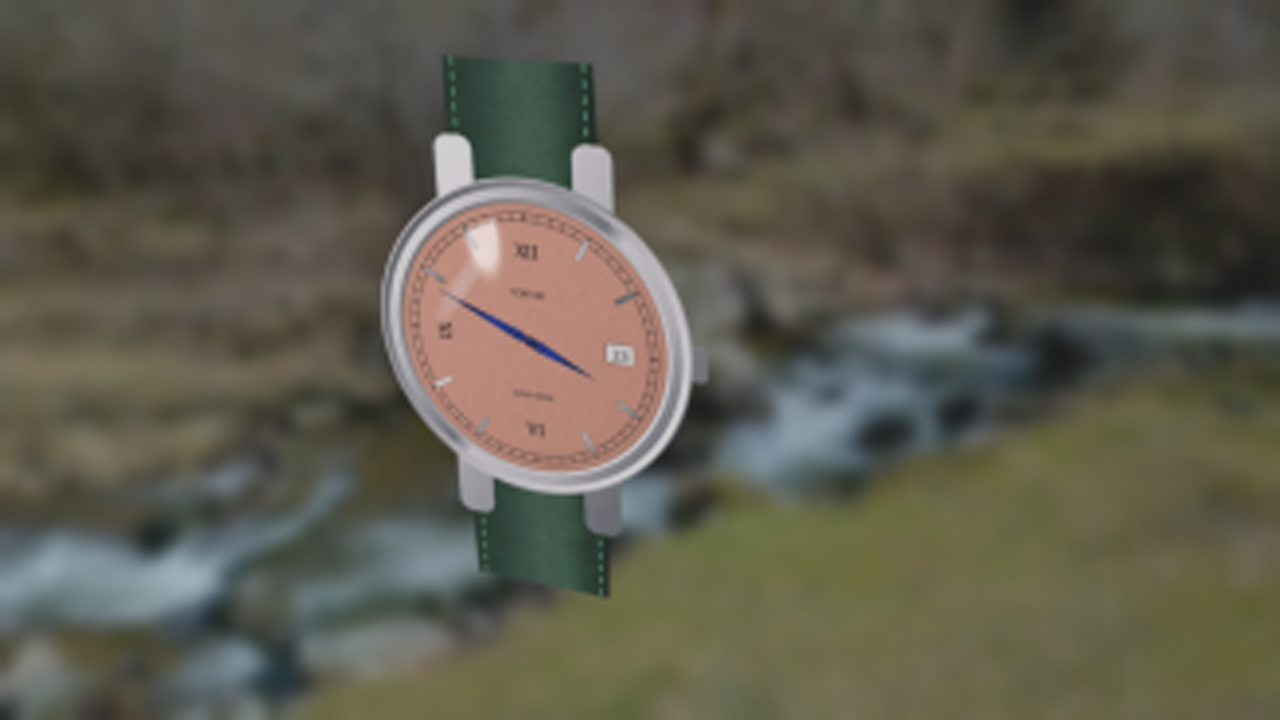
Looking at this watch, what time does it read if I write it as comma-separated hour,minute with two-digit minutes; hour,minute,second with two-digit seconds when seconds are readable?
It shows 3,49
